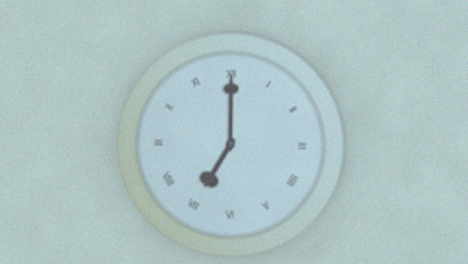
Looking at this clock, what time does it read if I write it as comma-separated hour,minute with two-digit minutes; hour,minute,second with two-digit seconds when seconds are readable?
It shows 7,00
